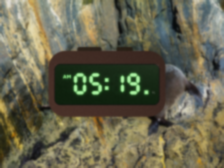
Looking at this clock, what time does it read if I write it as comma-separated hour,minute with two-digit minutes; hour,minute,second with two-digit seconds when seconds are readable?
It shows 5,19
